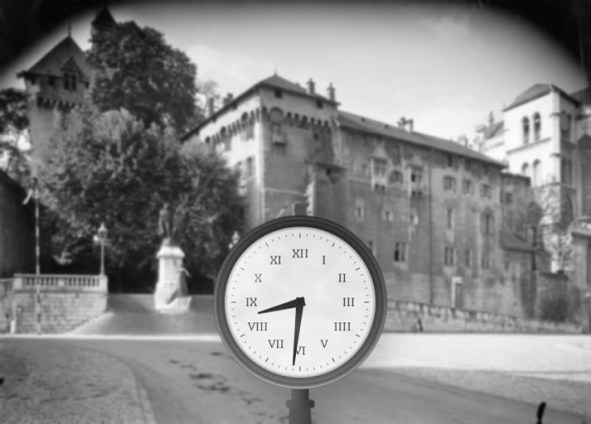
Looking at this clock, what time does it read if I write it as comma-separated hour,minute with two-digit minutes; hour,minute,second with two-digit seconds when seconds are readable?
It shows 8,31
